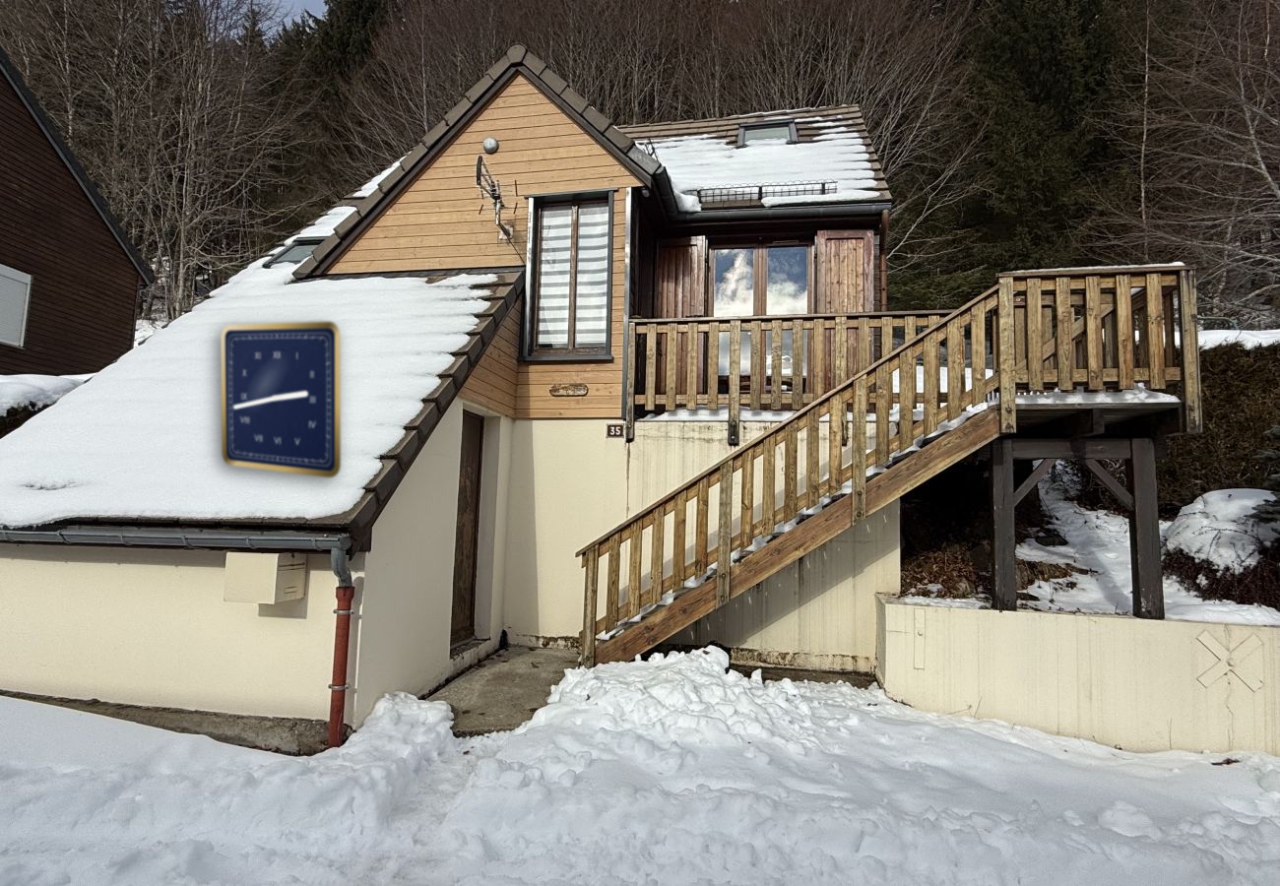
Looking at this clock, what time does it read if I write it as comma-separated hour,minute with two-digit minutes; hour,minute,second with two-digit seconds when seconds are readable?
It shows 2,43
